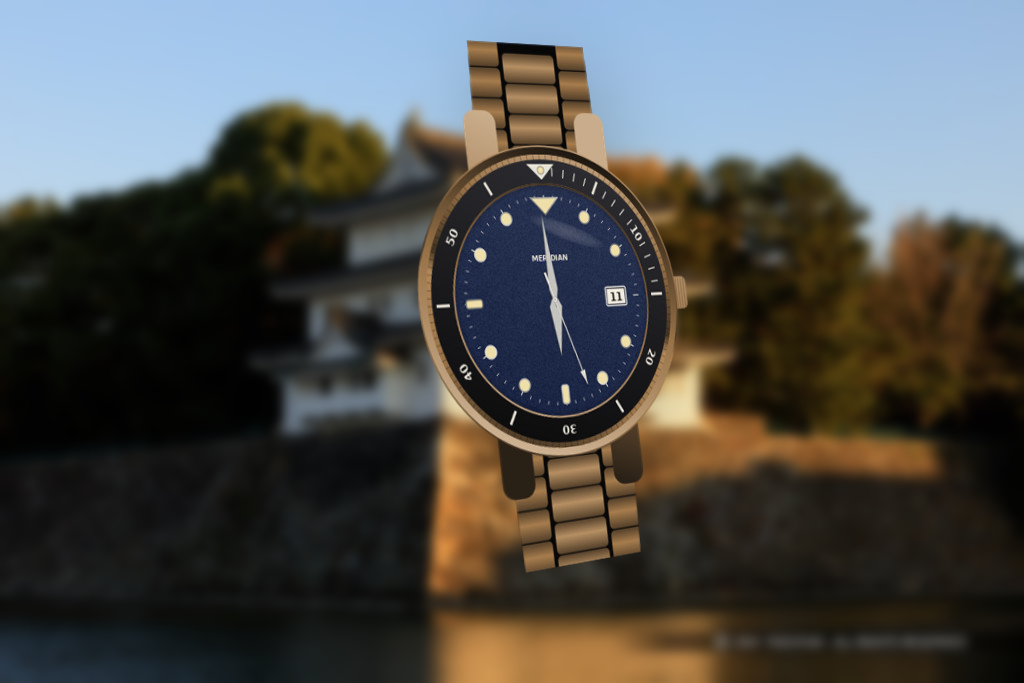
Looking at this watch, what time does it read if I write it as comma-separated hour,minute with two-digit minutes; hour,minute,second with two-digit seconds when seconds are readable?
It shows 5,59,27
